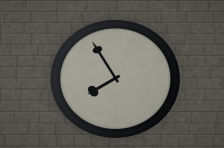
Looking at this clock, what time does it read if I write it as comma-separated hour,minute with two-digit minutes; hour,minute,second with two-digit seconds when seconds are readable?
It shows 7,55
